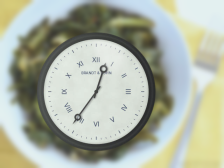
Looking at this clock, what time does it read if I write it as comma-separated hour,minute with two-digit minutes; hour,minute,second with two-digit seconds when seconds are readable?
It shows 12,36
